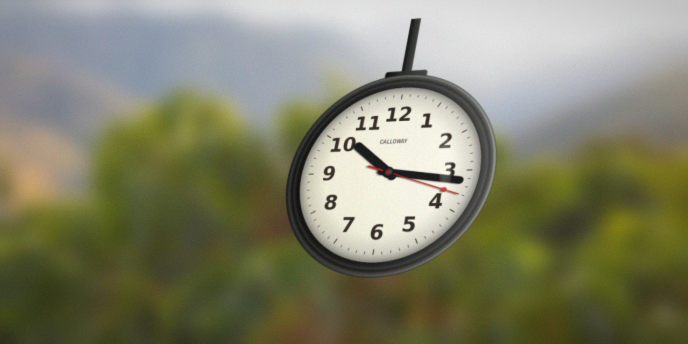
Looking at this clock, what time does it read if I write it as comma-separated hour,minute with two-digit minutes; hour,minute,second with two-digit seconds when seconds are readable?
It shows 10,16,18
